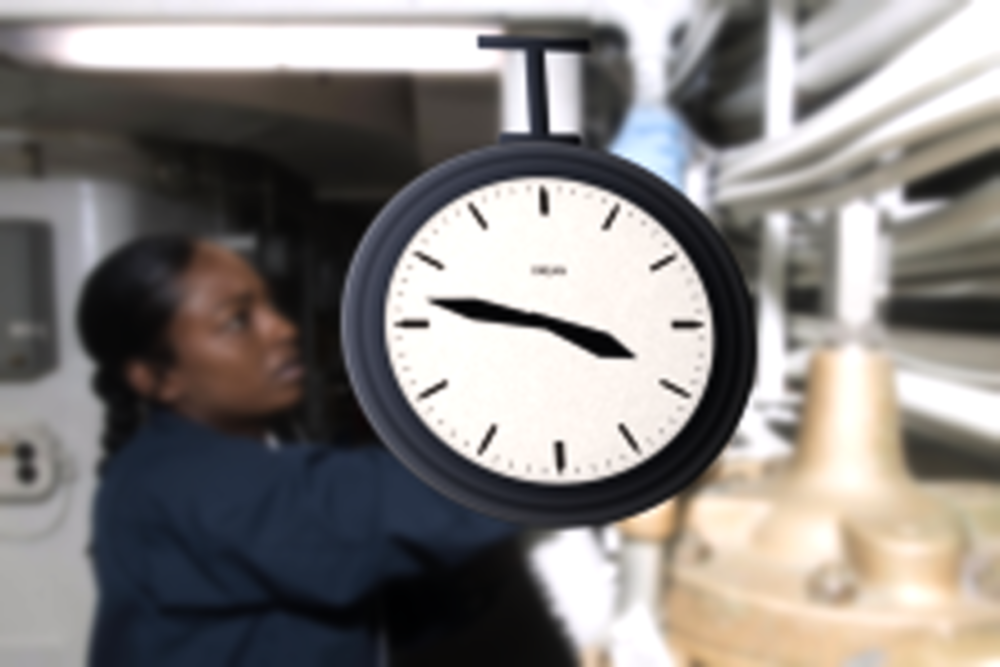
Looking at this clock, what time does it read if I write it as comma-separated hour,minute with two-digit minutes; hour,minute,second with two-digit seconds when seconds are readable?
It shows 3,47
